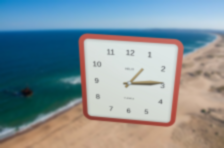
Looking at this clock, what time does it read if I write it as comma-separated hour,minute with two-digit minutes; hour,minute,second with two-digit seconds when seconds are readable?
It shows 1,14
